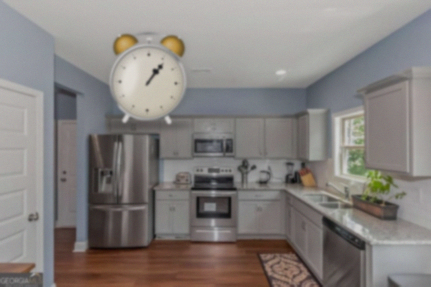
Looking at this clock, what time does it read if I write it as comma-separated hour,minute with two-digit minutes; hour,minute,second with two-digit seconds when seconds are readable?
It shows 1,06
